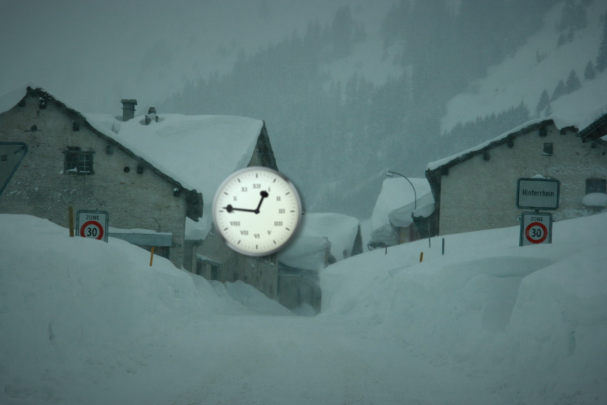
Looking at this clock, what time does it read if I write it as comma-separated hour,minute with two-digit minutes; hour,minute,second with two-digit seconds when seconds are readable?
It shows 12,46
